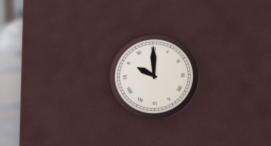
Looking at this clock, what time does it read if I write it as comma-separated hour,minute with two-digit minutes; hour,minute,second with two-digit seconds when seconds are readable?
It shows 10,00
